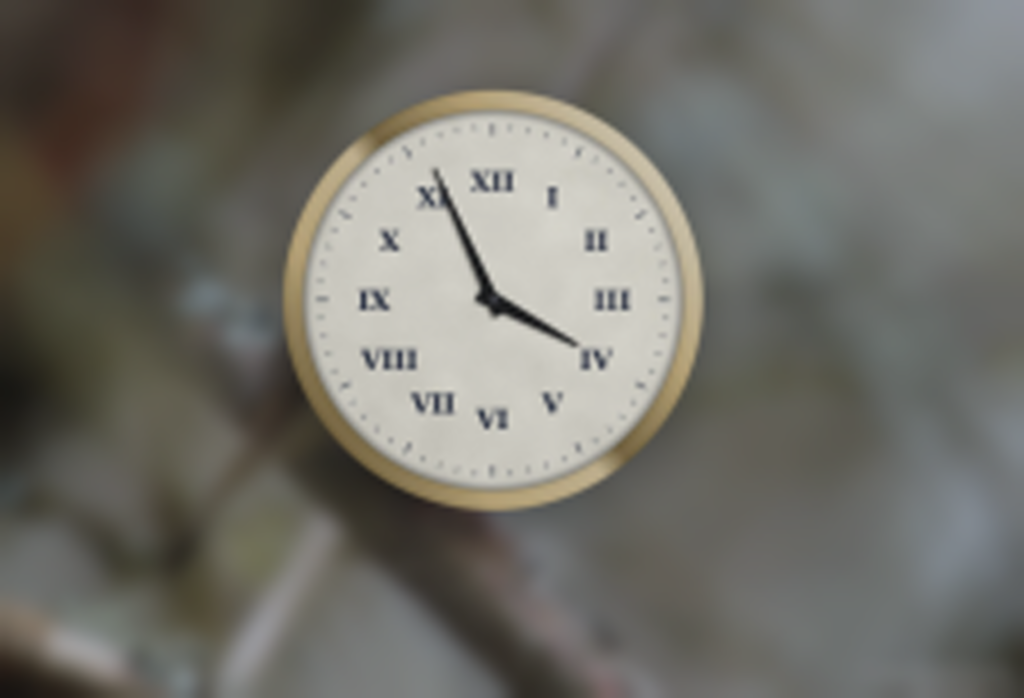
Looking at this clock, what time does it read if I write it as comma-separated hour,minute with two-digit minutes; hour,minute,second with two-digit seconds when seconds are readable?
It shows 3,56
